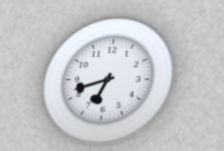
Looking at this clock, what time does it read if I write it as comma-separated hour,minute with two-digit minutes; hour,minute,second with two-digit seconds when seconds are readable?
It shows 6,42
